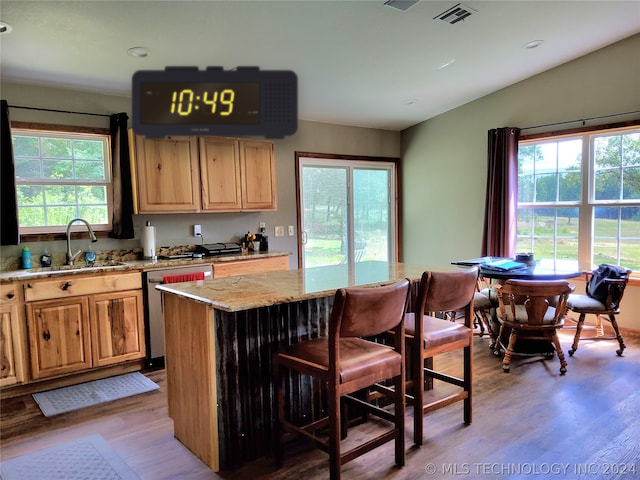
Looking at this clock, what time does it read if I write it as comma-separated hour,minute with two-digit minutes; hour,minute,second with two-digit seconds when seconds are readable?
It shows 10,49
